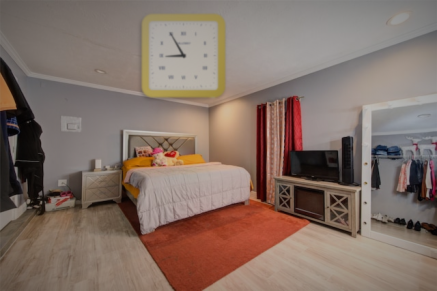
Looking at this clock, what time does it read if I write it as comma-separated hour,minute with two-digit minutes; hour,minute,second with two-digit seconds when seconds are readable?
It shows 8,55
